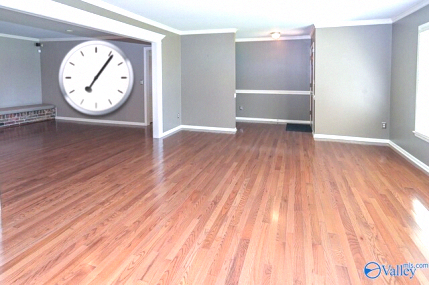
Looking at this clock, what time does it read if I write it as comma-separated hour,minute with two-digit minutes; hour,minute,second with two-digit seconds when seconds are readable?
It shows 7,06
